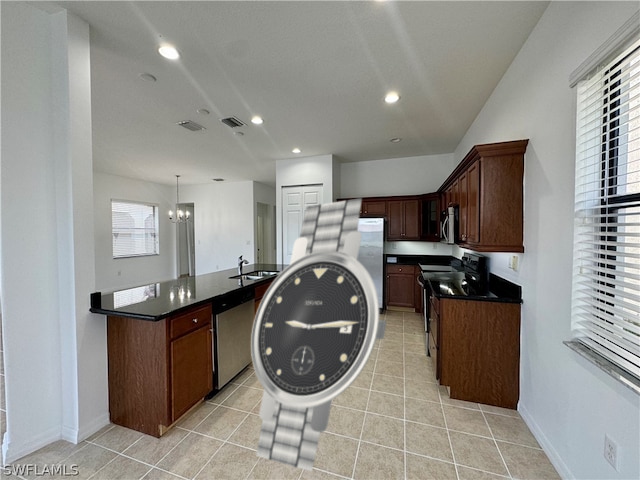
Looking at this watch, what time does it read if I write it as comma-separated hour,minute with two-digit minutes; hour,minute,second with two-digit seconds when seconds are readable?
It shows 9,14
